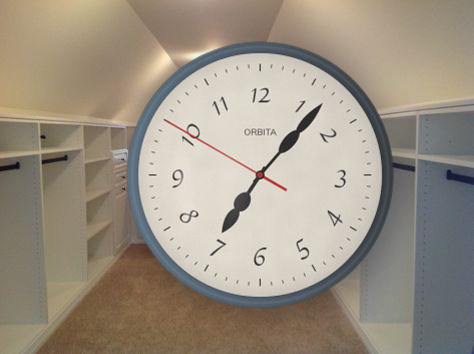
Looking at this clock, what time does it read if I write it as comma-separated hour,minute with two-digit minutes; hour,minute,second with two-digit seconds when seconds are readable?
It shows 7,06,50
